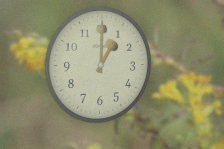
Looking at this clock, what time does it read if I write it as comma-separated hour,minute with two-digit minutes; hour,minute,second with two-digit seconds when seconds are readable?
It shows 1,00
